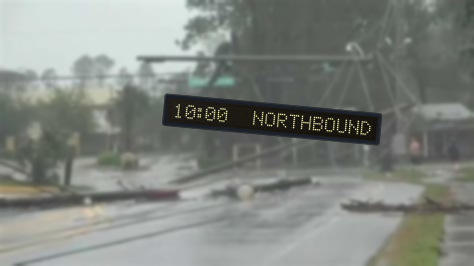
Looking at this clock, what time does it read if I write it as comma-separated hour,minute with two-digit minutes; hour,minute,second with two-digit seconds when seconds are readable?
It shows 10,00
